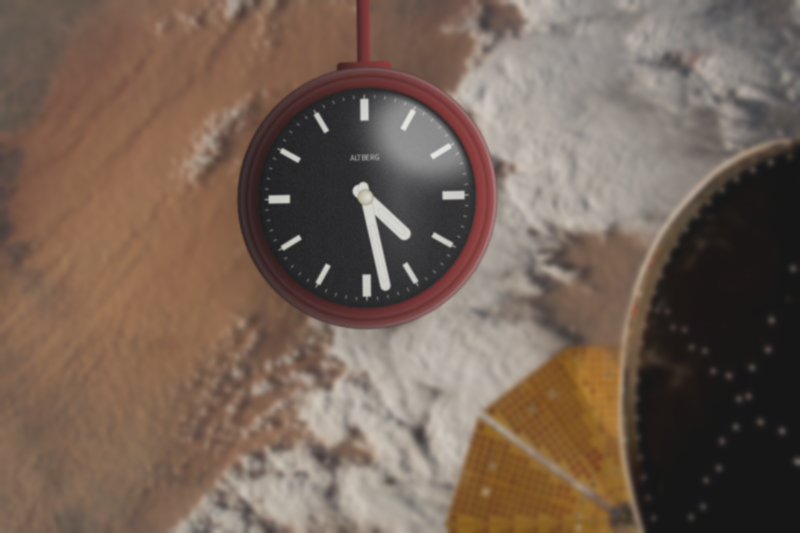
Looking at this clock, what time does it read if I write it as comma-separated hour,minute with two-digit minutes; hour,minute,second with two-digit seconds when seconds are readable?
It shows 4,28
